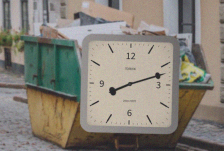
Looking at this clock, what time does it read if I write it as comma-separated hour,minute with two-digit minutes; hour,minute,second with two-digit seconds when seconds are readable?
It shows 8,12
